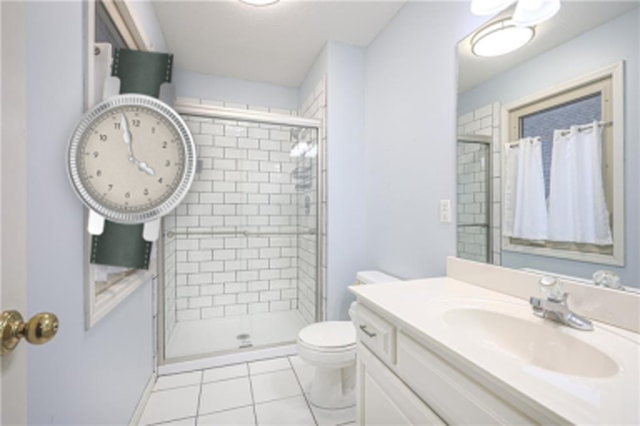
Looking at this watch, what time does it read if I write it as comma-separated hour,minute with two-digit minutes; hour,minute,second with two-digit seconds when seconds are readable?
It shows 3,57
